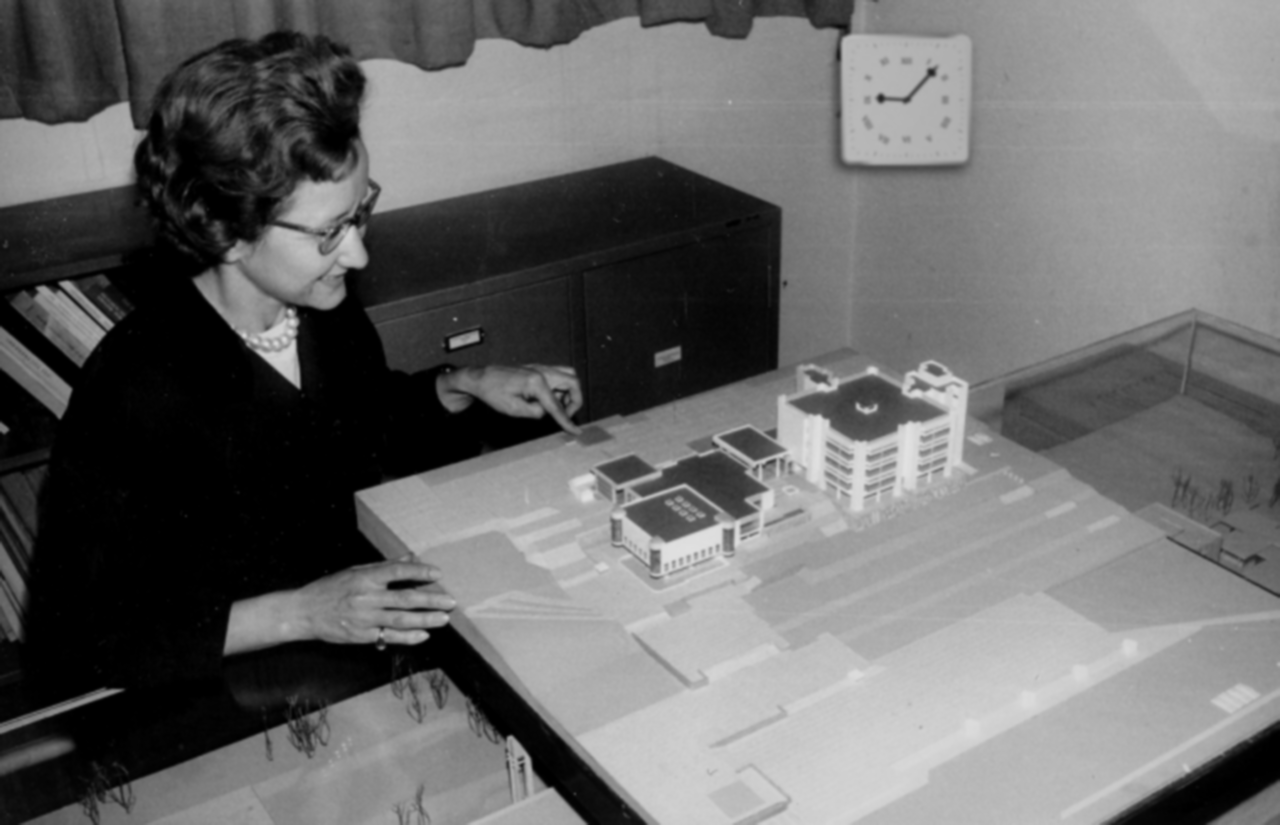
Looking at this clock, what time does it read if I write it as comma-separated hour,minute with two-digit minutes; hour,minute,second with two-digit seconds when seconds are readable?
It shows 9,07
